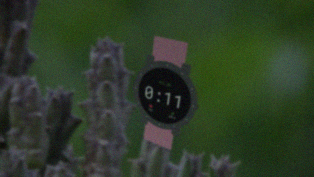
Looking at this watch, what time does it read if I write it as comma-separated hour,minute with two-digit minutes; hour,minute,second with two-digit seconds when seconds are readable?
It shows 0,11
